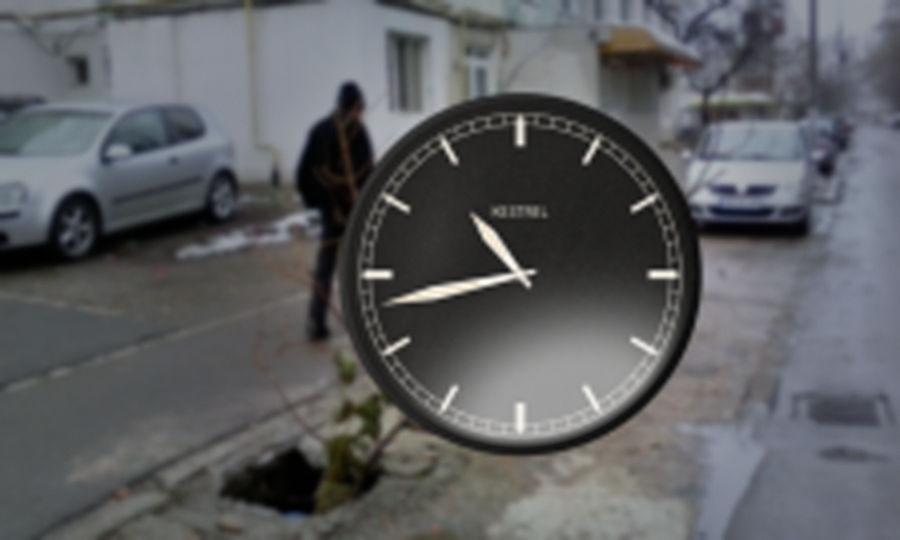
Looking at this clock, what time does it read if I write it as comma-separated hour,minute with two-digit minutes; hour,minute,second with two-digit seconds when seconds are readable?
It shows 10,43
